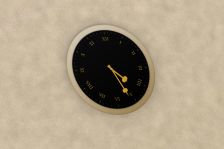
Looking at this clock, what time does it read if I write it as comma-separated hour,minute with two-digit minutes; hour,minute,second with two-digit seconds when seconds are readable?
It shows 4,26
